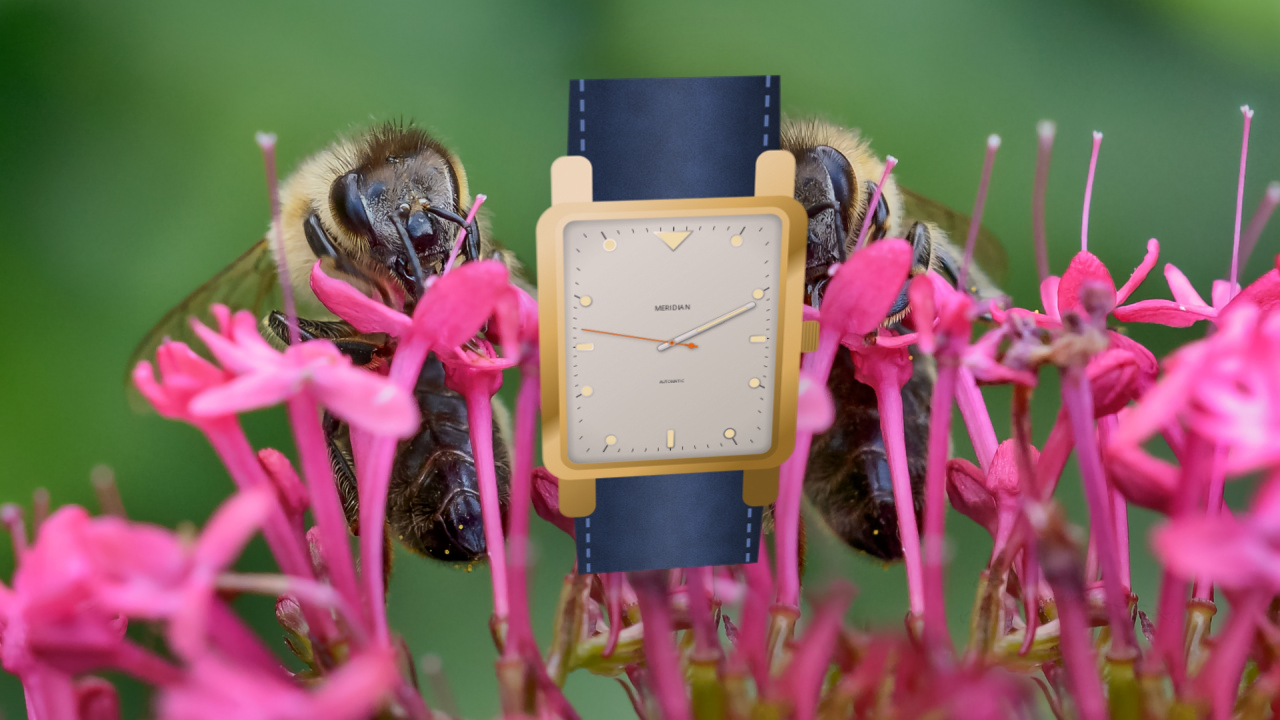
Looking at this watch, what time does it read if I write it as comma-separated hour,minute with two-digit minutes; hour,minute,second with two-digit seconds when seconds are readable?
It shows 2,10,47
